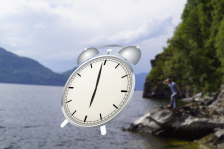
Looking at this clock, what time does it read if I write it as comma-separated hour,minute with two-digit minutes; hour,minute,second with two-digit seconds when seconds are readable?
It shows 5,59
